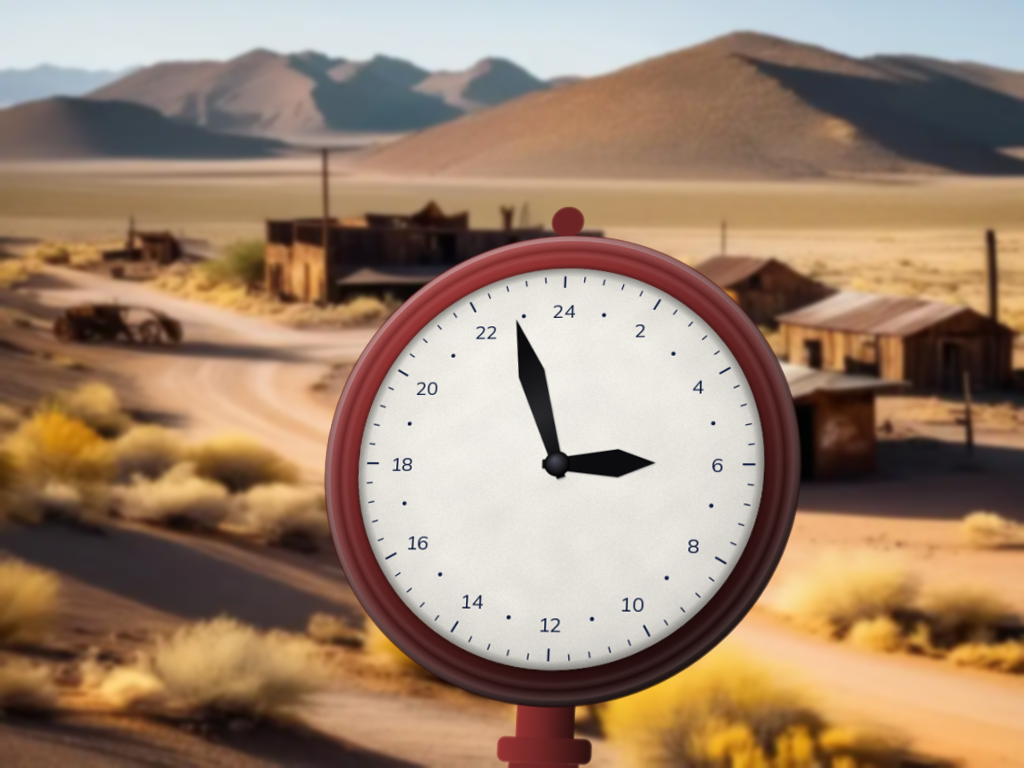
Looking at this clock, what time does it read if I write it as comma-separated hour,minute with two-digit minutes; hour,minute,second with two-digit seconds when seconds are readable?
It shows 5,57
